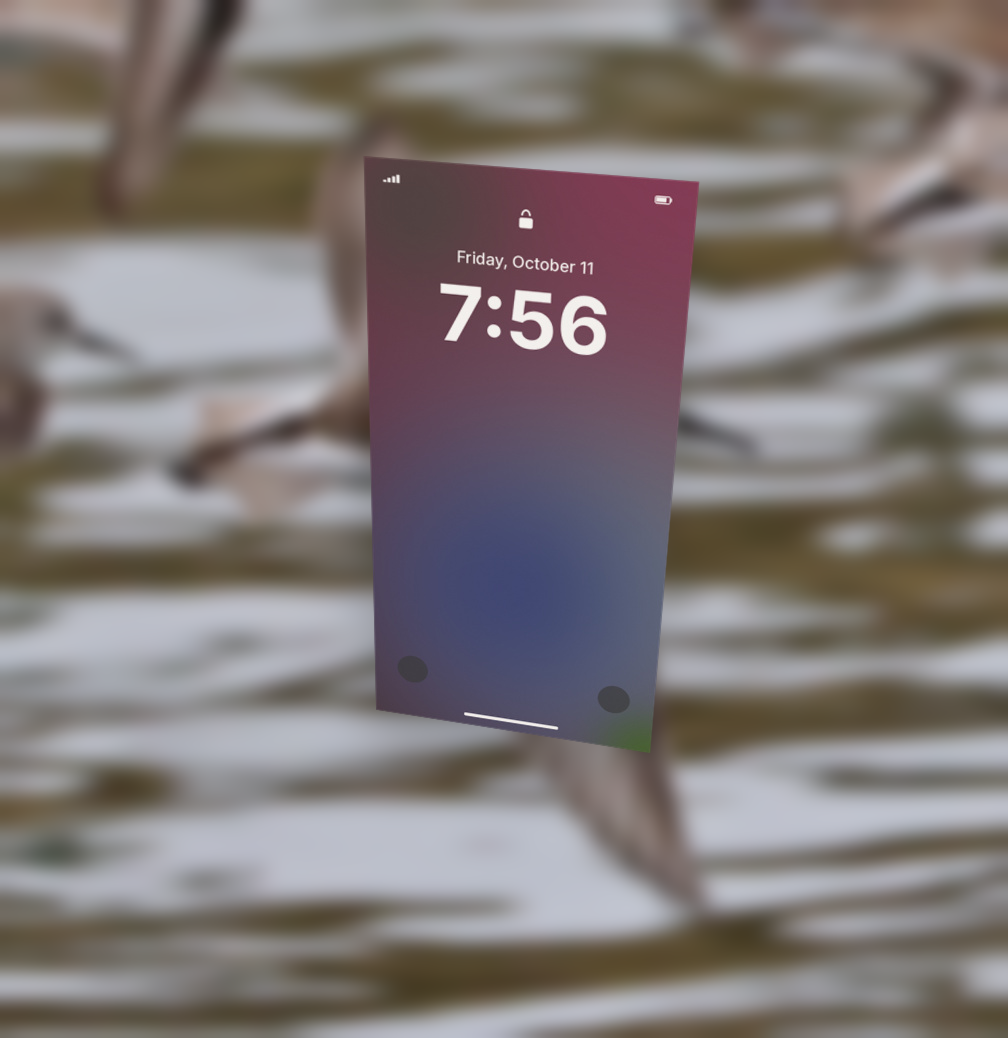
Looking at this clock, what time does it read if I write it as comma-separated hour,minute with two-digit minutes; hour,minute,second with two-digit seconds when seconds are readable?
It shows 7,56
